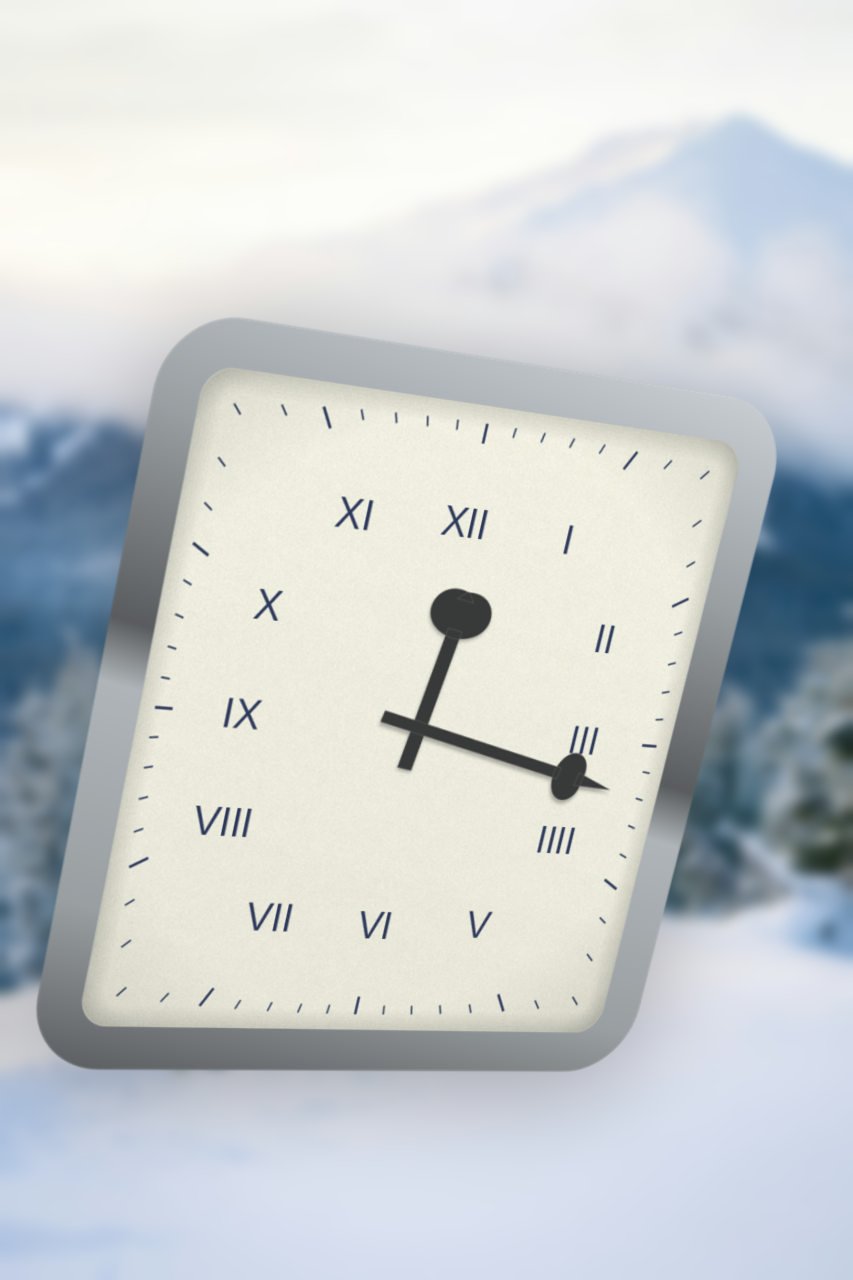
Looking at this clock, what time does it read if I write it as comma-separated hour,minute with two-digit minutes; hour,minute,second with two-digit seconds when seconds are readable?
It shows 12,17
